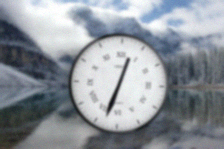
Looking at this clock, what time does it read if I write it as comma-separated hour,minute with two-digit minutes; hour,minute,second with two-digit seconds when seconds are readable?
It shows 12,33
